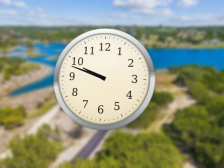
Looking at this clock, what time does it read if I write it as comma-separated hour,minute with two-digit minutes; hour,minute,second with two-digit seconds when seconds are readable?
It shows 9,48
